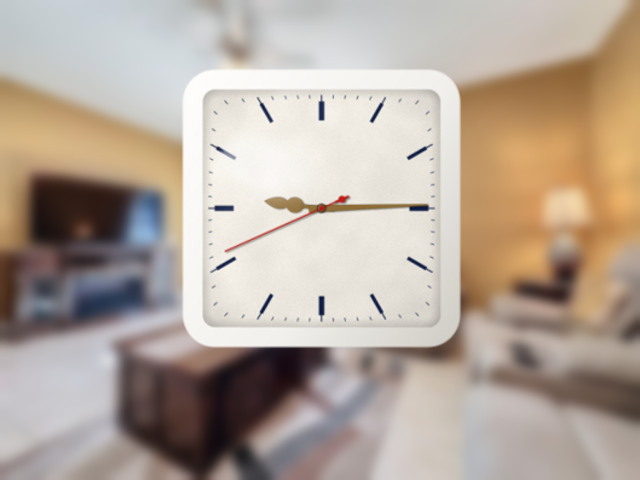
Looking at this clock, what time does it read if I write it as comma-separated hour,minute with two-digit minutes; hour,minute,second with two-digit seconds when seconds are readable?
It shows 9,14,41
